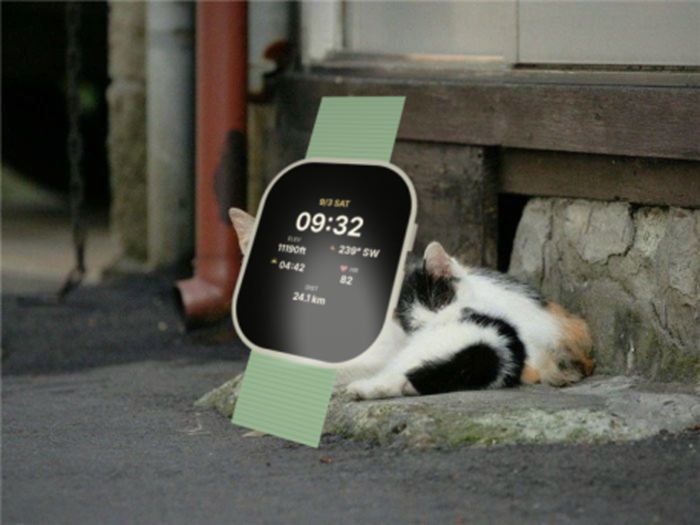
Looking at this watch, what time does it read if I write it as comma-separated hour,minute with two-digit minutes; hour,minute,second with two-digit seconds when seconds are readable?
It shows 9,32
